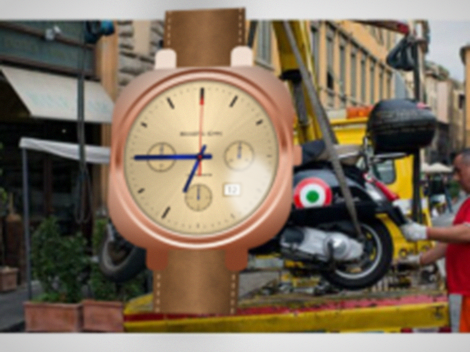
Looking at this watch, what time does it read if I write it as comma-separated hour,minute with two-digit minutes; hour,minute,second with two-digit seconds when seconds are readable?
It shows 6,45
